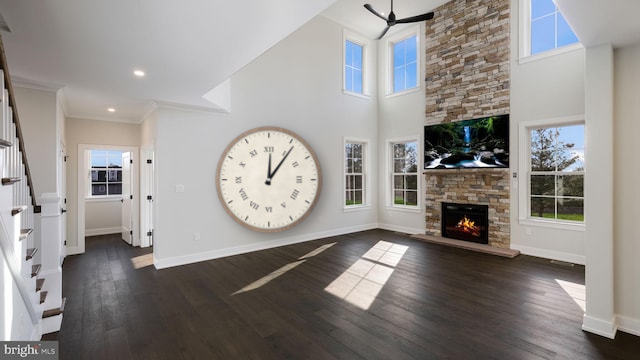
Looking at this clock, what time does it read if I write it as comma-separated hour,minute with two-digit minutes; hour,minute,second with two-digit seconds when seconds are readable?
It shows 12,06
